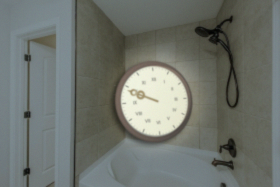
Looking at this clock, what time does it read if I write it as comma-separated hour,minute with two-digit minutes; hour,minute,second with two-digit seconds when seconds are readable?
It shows 9,49
